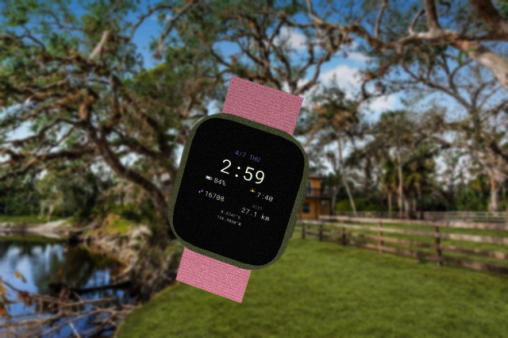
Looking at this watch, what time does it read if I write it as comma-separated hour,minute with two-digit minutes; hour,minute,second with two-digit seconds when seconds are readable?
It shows 2,59
